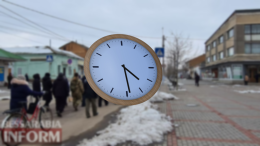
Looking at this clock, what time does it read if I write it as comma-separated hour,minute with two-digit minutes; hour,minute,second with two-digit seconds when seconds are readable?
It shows 4,29
